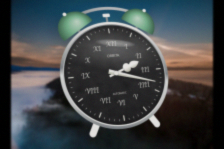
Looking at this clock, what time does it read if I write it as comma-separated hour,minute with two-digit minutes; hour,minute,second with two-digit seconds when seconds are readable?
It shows 2,18
